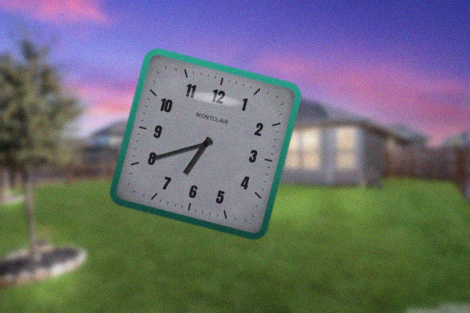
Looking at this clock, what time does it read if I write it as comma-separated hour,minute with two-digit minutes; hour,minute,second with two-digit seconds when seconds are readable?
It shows 6,40
